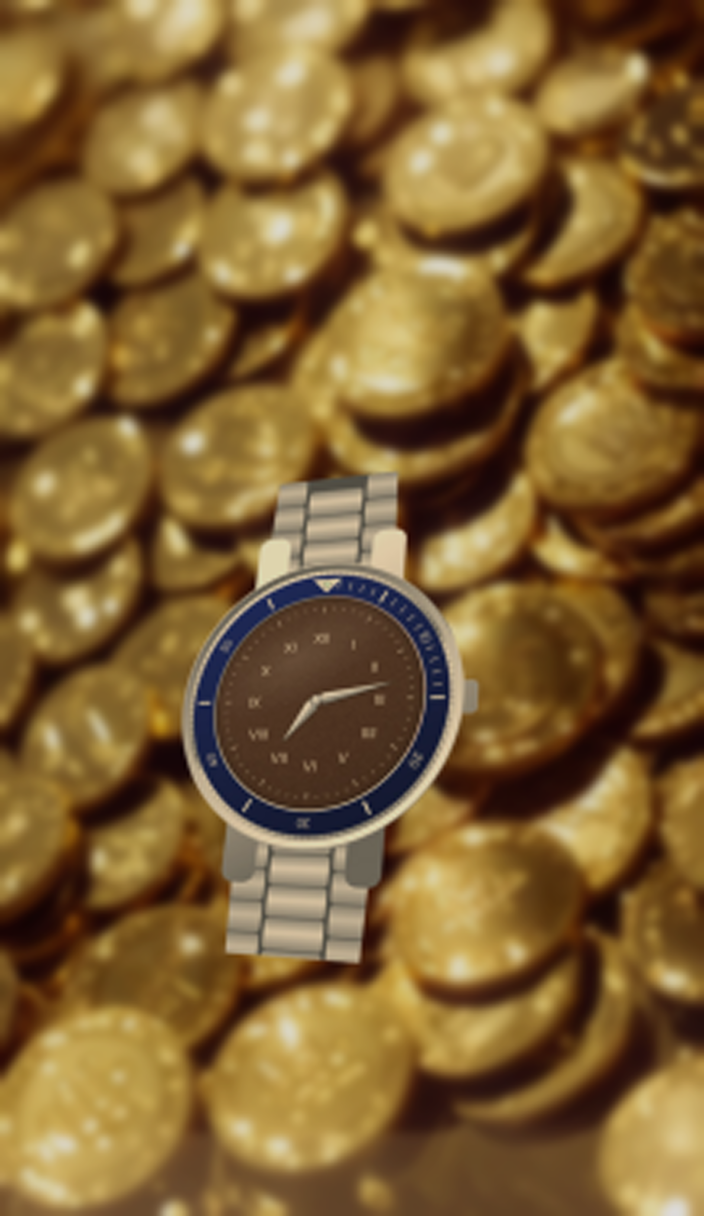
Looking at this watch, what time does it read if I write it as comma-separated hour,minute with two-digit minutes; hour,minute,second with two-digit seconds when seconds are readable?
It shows 7,13
